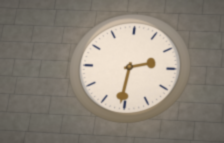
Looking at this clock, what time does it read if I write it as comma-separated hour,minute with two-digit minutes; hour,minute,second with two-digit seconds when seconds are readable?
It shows 2,31
